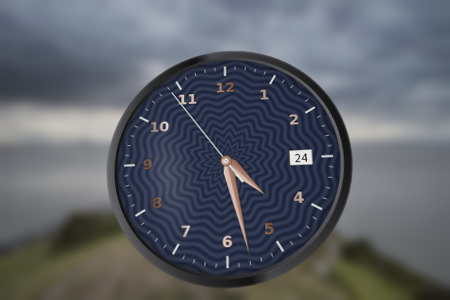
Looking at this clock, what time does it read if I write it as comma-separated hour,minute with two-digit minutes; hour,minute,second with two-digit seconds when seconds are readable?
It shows 4,27,54
